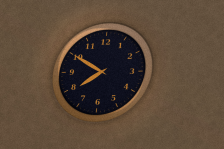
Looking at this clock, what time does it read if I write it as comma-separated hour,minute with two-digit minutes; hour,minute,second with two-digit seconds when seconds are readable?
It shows 7,50
